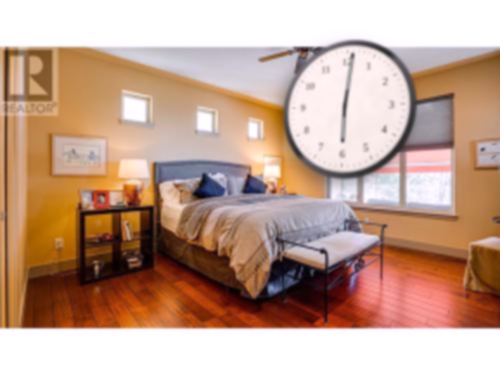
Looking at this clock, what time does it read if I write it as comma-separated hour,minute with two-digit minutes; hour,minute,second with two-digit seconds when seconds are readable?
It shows 6,01
